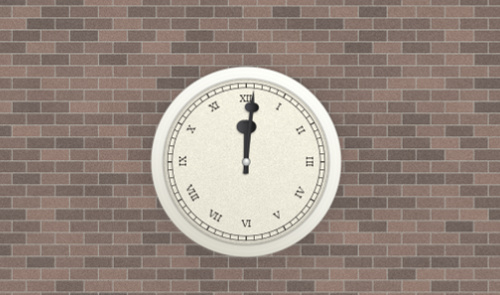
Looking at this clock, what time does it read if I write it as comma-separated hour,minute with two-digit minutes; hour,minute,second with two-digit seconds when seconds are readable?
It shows 12,01
